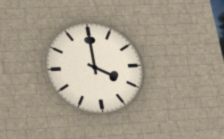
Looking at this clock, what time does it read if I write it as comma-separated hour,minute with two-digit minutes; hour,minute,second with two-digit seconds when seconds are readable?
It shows 4,00
